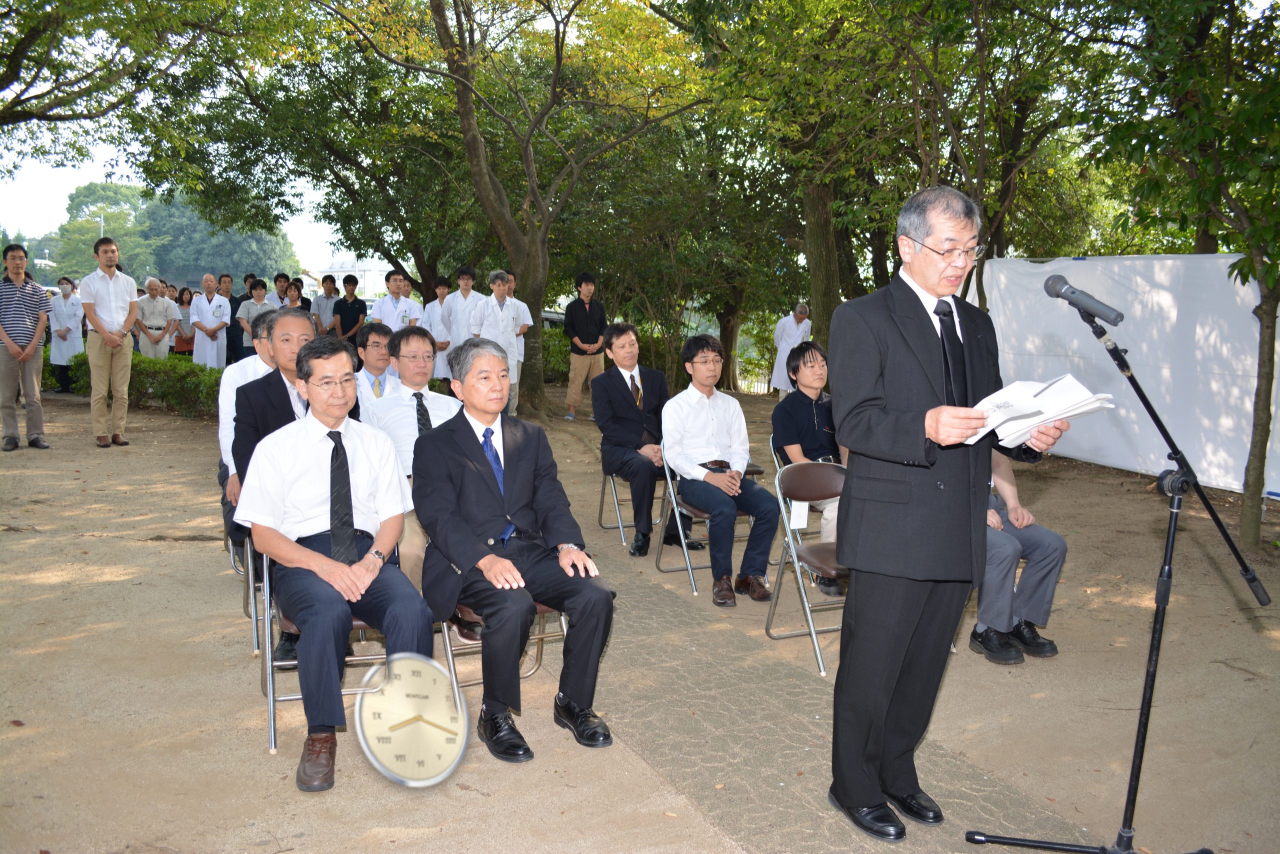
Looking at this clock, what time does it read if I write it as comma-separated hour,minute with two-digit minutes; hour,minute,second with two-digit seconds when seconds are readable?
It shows 8,18
